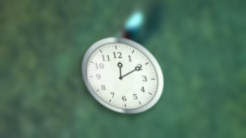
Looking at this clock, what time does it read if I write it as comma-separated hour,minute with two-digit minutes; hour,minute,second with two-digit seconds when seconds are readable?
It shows 12,10
